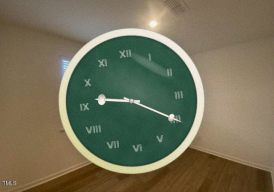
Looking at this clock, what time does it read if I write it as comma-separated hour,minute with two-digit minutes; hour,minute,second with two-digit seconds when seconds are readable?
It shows 9,20
